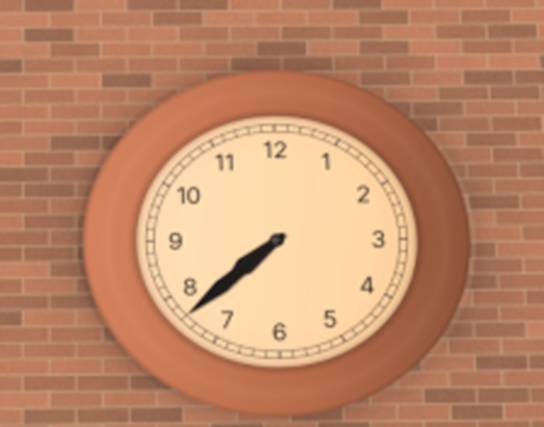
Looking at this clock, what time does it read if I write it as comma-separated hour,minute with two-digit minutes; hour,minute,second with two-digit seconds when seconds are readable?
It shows 7,38
